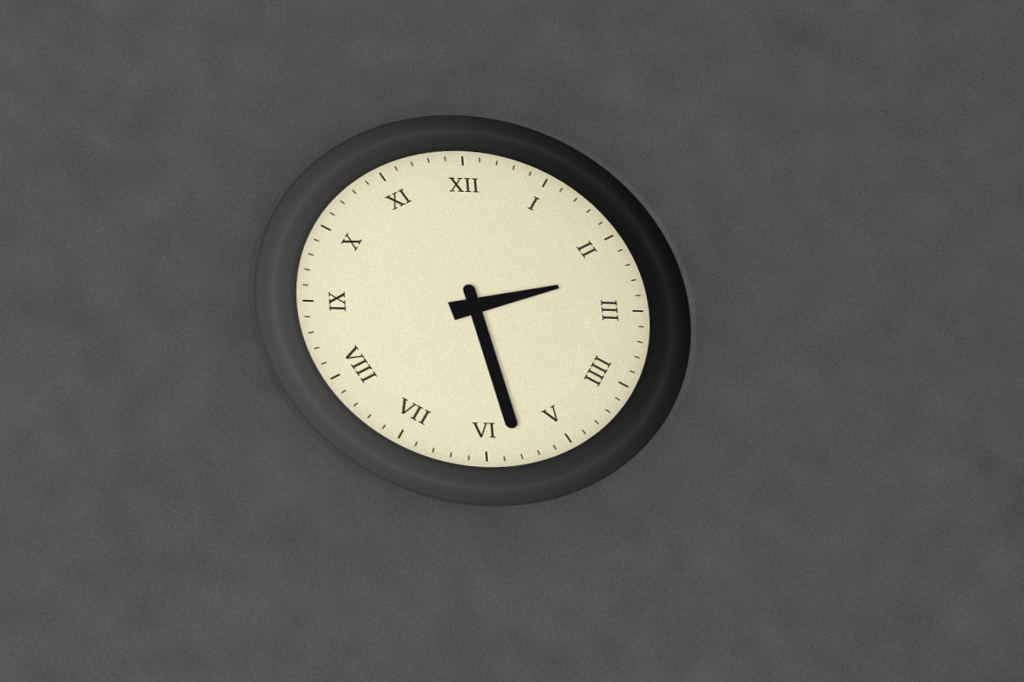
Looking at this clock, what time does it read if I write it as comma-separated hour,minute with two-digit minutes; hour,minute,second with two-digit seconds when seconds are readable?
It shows 2,28
